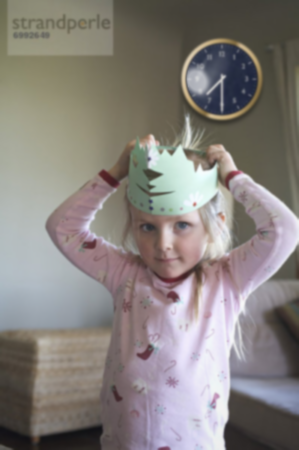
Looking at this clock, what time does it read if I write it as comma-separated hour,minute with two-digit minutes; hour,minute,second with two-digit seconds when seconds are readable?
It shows 7,30
